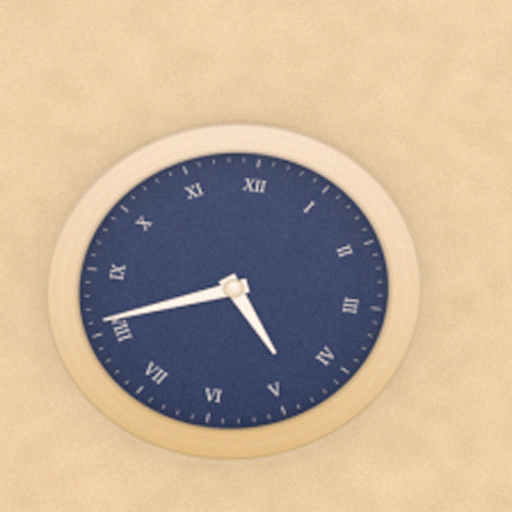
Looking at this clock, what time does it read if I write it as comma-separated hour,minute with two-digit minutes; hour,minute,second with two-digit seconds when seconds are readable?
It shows 4,41
